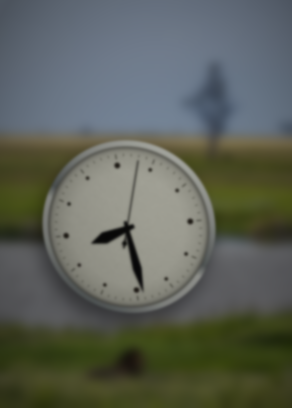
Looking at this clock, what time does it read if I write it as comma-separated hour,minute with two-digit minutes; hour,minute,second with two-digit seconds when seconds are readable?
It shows 8,29,03
